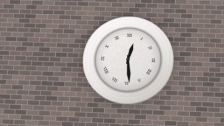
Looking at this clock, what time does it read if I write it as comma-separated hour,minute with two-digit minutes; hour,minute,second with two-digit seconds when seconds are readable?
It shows 12,29
